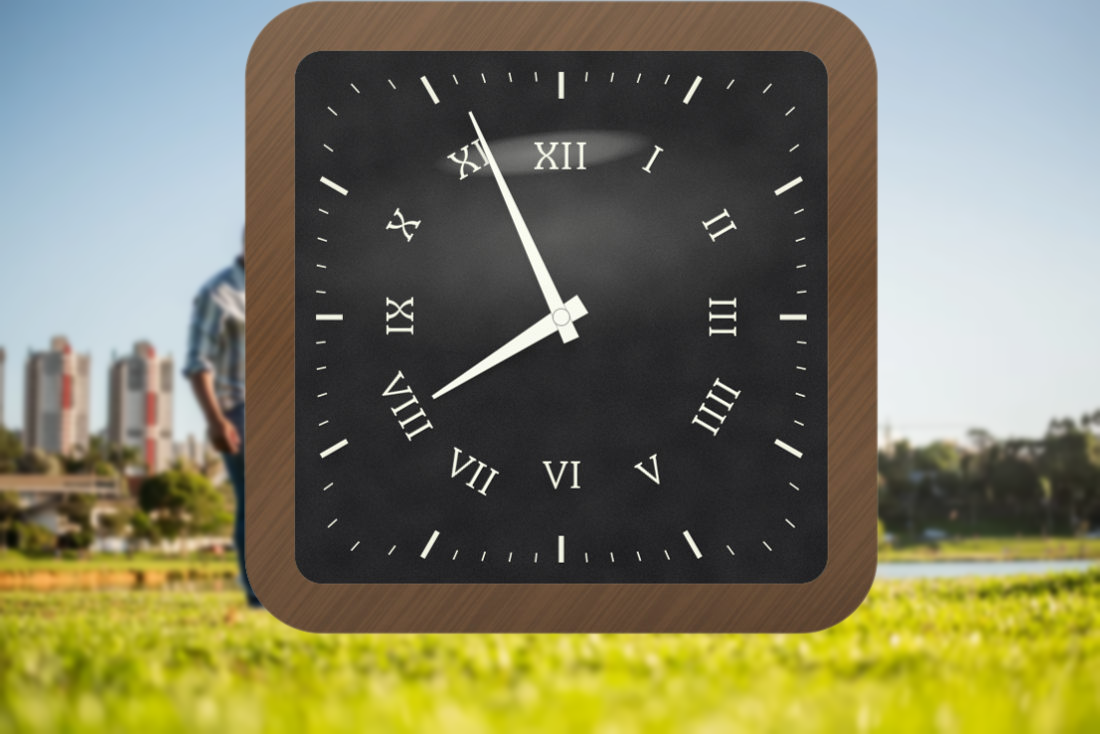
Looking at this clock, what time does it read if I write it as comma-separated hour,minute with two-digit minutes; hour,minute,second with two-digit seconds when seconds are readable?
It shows 7,56
